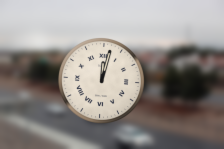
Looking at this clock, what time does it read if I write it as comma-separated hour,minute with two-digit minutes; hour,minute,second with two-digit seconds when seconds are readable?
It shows 12,02
